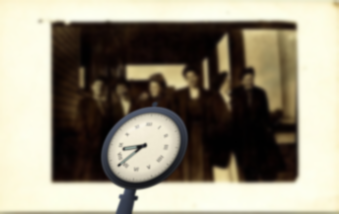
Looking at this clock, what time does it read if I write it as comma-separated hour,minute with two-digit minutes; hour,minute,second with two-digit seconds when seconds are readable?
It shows 8,37
